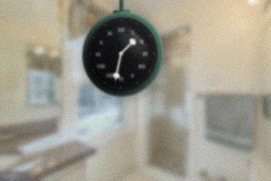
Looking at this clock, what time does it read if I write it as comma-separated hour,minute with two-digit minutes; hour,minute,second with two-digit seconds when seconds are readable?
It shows 1,32
